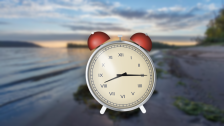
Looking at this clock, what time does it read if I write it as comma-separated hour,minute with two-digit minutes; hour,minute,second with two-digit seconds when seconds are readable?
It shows 8,15
